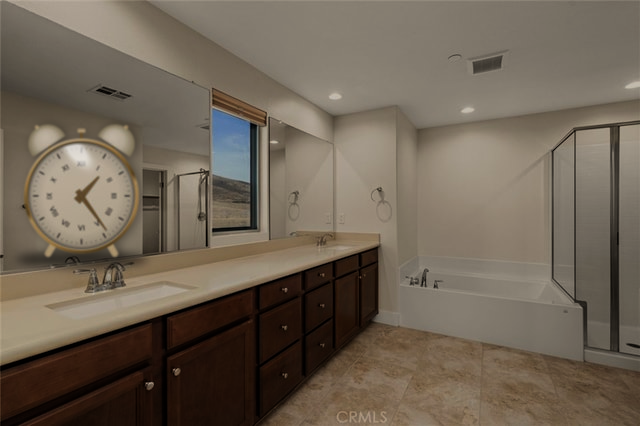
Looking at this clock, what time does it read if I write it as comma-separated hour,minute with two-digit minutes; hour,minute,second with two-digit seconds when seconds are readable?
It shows 1,24
